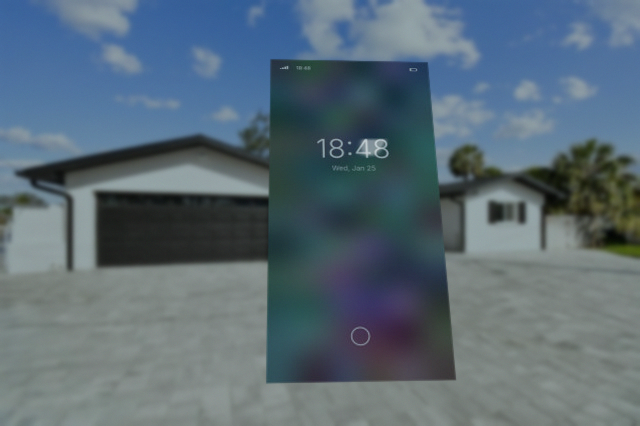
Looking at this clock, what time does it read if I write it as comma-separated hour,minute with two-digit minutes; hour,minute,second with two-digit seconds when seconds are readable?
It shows 18,48
